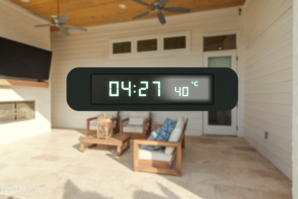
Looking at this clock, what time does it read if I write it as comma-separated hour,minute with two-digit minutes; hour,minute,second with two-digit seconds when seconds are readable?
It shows 4,27
